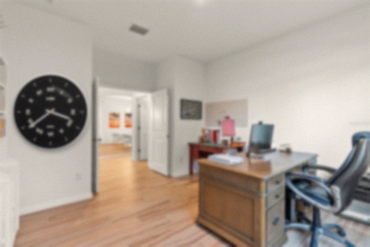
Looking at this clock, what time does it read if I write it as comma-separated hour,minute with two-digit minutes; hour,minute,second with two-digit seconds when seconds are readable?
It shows 3,39
